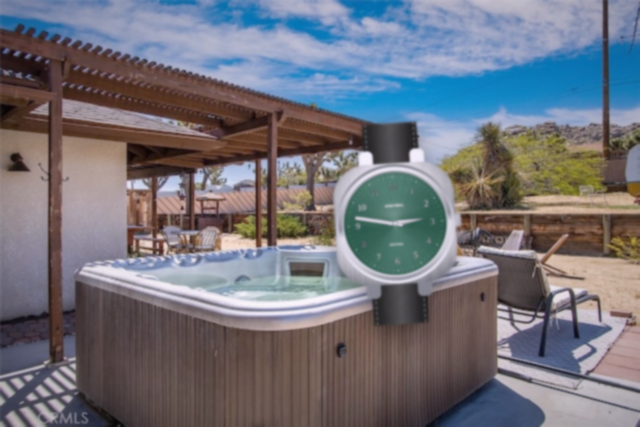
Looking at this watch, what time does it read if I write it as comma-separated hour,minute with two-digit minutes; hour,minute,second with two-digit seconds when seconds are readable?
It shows 2,47
